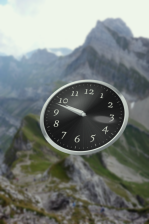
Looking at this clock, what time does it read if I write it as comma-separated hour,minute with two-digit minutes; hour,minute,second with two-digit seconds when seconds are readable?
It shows 9,48
